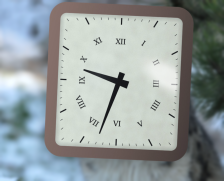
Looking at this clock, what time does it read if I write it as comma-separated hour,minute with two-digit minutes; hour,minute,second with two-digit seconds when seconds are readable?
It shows 9,33
